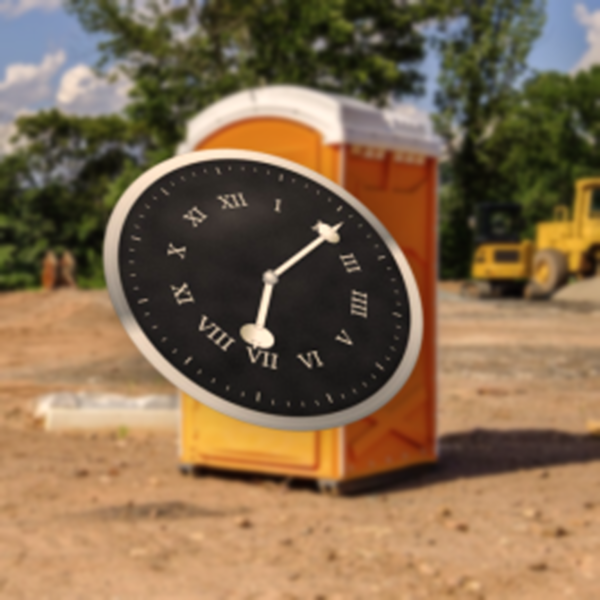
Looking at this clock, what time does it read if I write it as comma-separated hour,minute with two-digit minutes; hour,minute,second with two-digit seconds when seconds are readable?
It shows 7,11
